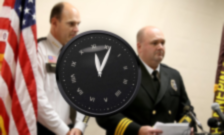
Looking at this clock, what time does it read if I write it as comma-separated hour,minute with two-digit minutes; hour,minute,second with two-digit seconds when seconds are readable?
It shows 11,01
